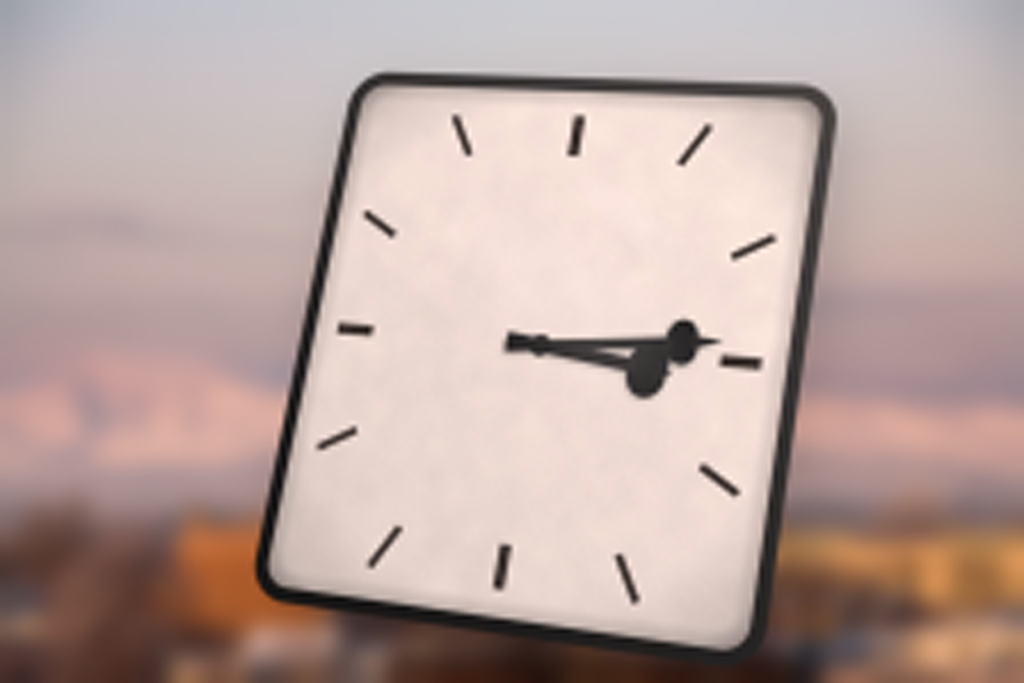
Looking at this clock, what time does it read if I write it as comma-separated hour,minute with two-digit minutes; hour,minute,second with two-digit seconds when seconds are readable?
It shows 3,14
